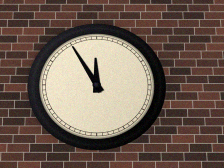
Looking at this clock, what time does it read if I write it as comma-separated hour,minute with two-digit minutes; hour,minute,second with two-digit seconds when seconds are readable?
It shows 11,55
